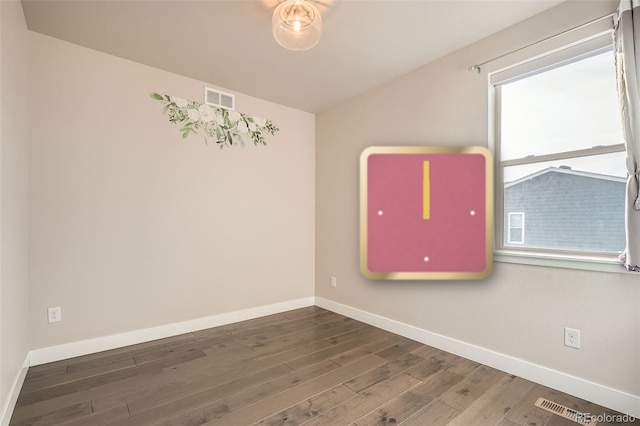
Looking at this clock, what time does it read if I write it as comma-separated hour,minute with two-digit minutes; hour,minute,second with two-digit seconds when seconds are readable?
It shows 12,00
